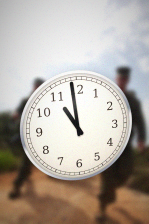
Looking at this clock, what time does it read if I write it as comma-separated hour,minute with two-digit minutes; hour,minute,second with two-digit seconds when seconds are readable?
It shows 10,59
